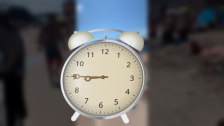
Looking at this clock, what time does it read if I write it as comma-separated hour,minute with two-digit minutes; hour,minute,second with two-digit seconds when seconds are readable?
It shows 8,45
